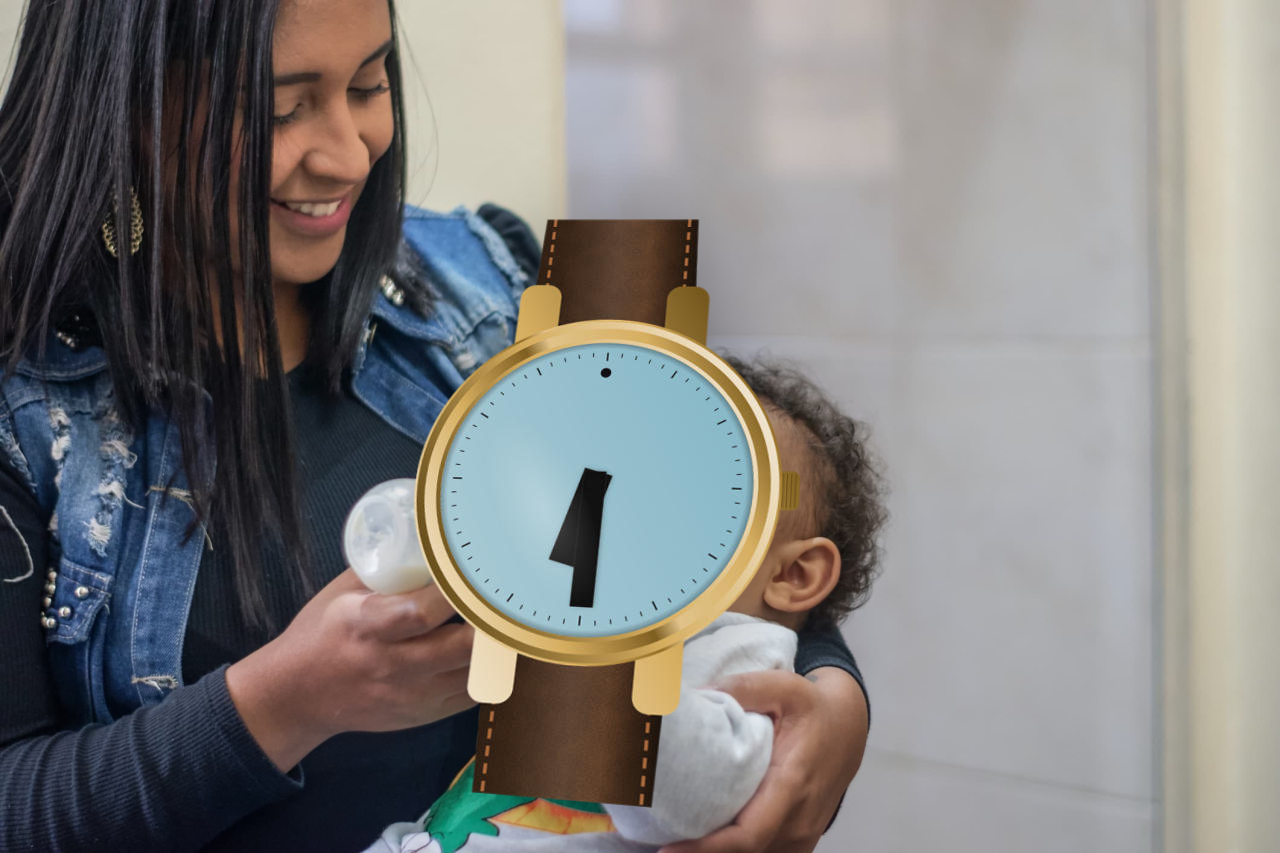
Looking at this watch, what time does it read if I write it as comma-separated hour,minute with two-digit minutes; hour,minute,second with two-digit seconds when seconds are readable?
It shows 6,30
